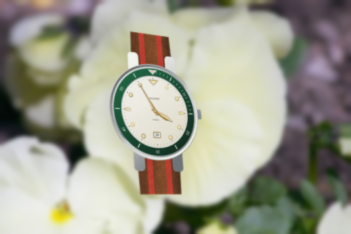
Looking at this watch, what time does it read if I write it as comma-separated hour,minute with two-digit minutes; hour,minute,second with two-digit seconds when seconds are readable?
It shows 3,55
